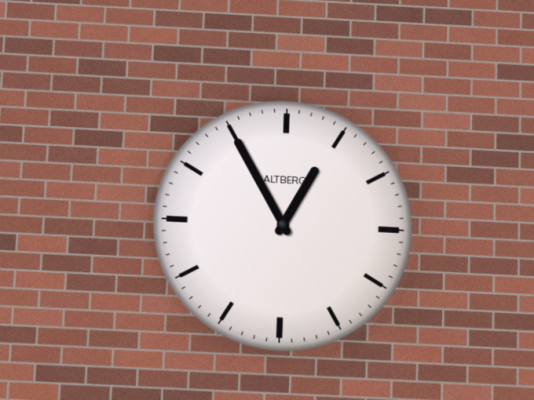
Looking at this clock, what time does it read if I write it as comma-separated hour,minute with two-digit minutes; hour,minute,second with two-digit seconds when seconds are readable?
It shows 12,55
